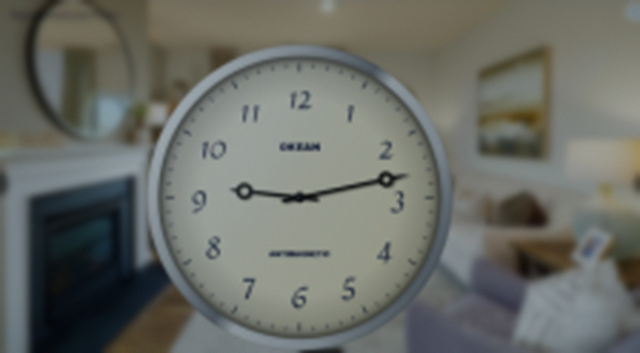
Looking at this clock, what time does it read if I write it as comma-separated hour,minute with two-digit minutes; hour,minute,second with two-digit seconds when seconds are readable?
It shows 9,13
